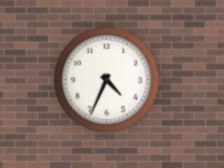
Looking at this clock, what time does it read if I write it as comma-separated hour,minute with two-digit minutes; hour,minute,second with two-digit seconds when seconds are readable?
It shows 4,34
